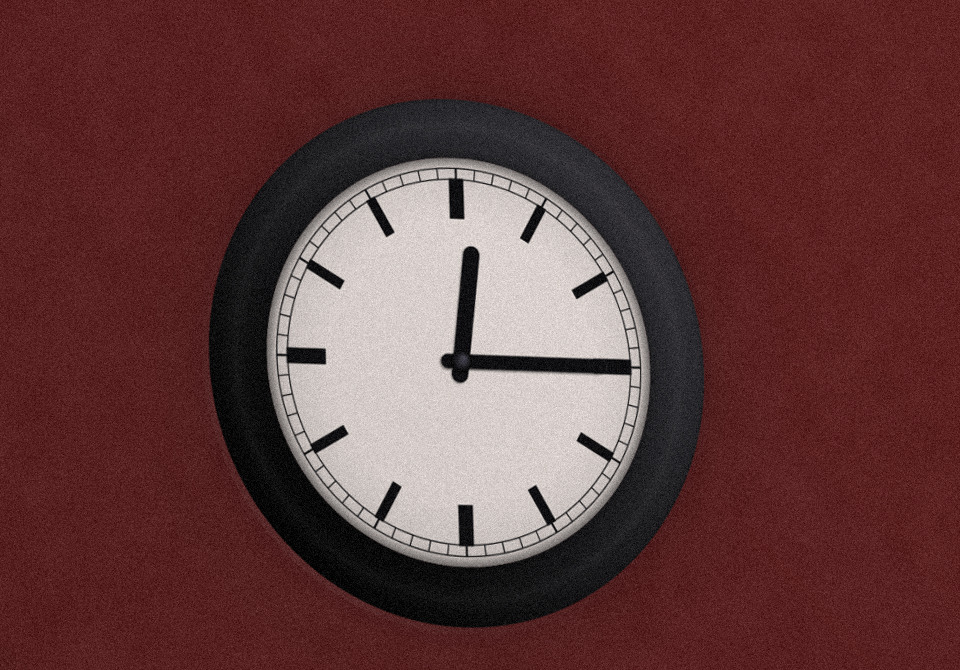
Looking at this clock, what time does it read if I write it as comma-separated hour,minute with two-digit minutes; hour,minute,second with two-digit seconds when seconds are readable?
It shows 12,15
